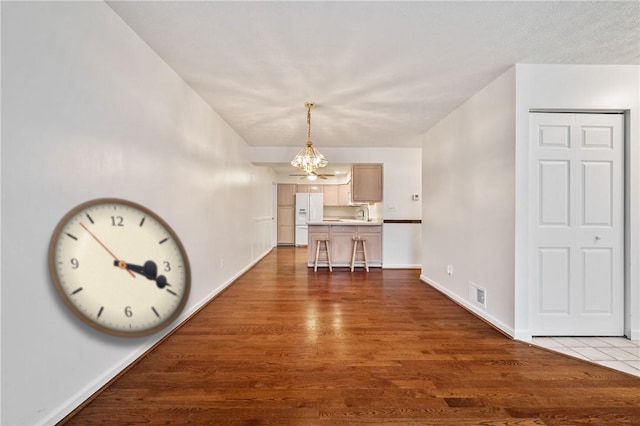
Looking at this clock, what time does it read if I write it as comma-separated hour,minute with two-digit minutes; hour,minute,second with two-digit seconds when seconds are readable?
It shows 3,18,53
